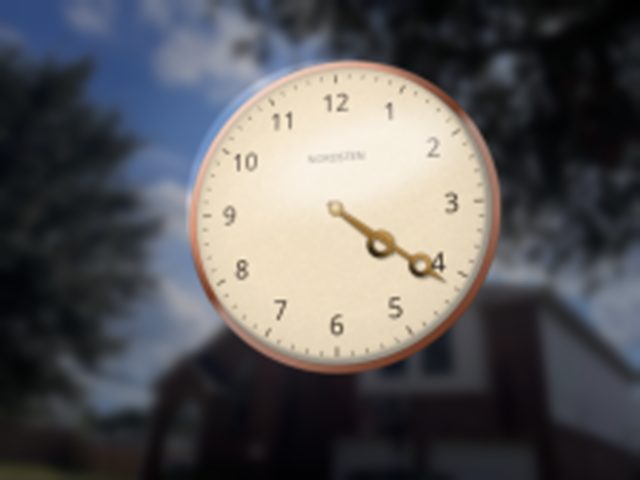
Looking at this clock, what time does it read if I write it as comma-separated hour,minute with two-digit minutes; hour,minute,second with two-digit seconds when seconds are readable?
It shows 4,21
